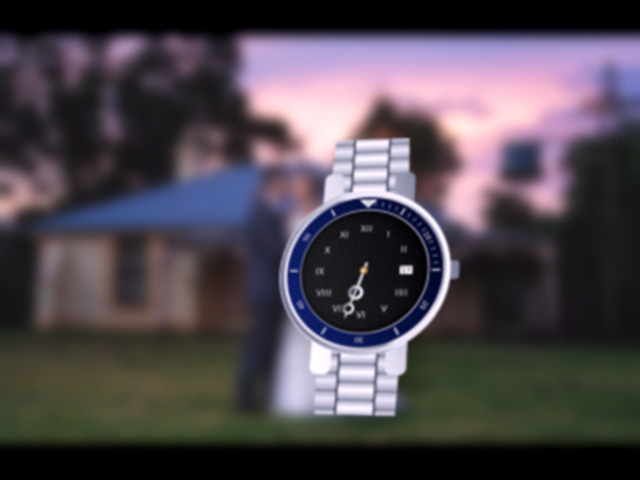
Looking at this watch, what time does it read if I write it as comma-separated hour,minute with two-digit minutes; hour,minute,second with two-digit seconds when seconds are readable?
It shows 6,33
